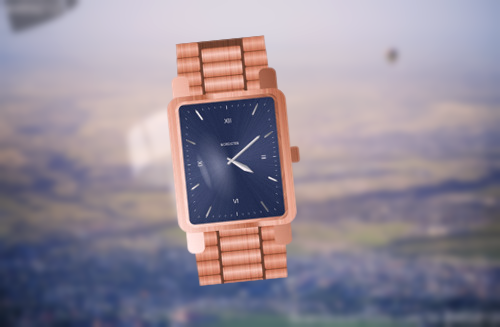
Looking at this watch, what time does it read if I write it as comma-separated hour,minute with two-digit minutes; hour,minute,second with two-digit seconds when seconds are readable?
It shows 4,09
